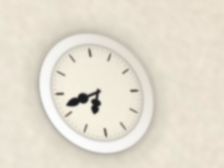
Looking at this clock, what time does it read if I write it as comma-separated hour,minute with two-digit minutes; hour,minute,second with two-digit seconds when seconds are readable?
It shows 6,42
